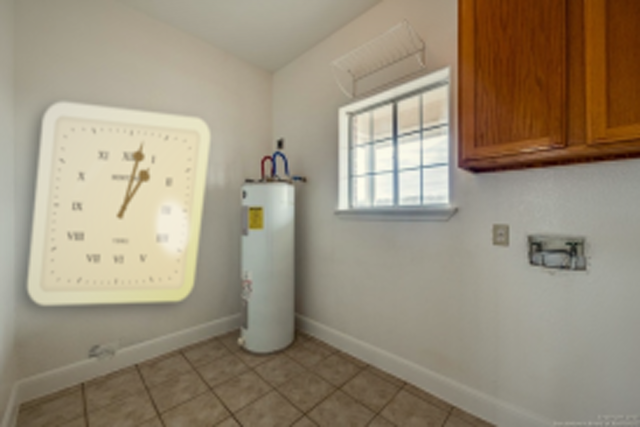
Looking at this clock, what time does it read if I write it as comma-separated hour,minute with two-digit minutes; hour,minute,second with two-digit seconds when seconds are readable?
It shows 1,02
